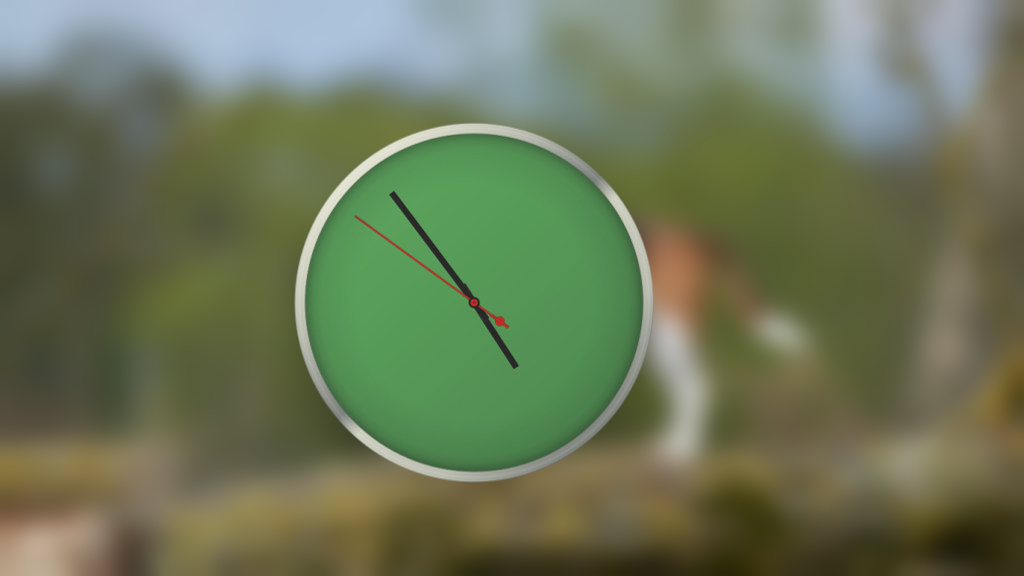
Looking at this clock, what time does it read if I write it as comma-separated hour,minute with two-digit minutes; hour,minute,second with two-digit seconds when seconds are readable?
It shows 4,53,51
